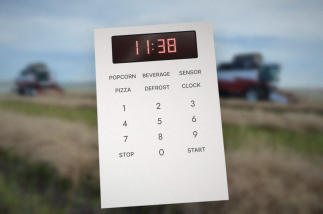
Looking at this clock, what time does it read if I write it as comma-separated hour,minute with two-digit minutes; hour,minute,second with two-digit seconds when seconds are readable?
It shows 11,38
